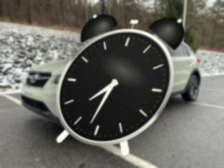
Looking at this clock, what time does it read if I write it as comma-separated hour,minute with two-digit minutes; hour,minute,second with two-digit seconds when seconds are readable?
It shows 7,32
